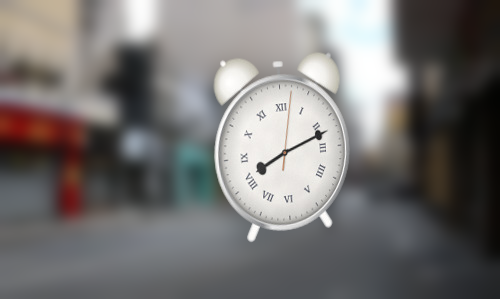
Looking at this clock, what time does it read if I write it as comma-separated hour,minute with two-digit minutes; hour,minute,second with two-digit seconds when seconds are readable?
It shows 8,12,02
